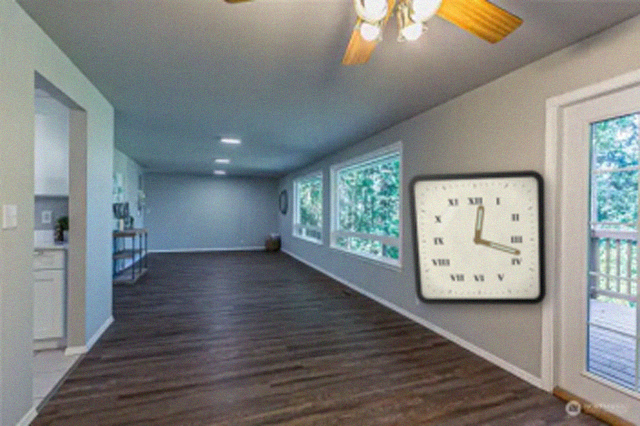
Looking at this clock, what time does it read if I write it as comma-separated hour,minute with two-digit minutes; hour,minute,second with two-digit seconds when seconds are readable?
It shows 12,18
